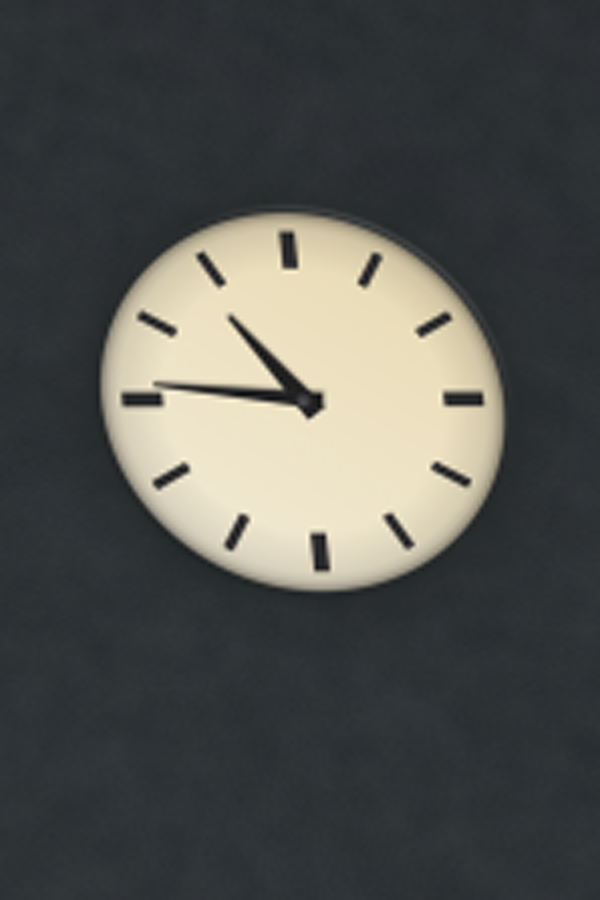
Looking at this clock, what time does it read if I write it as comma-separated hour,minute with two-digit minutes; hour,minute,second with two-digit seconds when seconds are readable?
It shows 10,46
